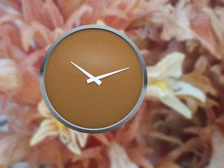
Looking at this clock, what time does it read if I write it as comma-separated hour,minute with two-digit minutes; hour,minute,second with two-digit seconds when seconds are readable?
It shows 10,12
